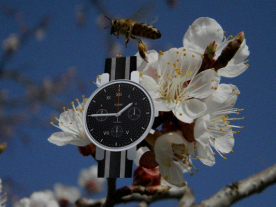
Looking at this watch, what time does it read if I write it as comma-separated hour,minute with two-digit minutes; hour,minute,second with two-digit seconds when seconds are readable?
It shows 1,45
